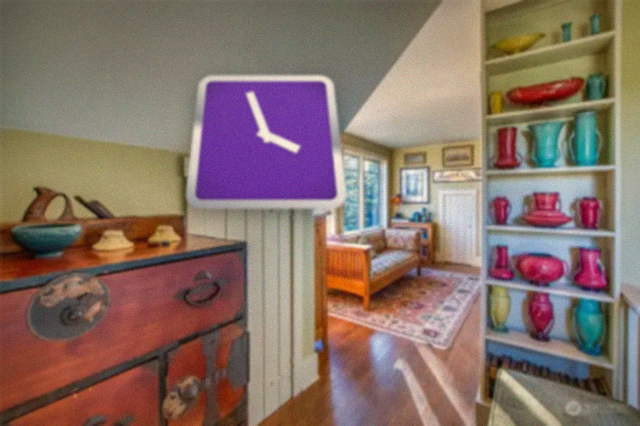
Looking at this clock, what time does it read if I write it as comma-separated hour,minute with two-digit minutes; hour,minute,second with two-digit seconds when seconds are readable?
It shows 3,57
